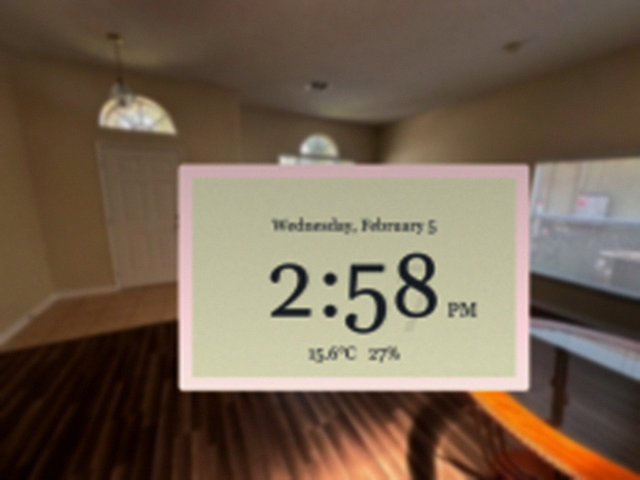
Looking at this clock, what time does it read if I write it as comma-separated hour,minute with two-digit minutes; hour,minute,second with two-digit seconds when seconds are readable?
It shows 2,58
